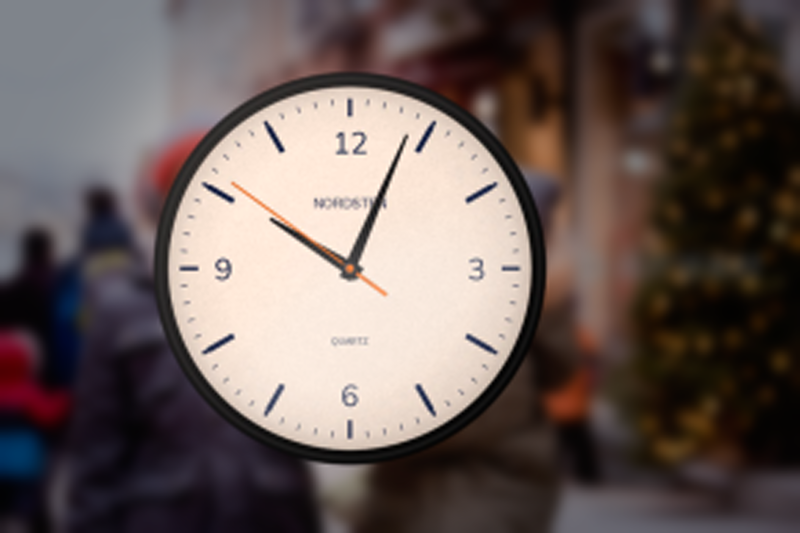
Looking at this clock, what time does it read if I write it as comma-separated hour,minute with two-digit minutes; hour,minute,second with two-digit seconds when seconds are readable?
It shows 10,03,51
